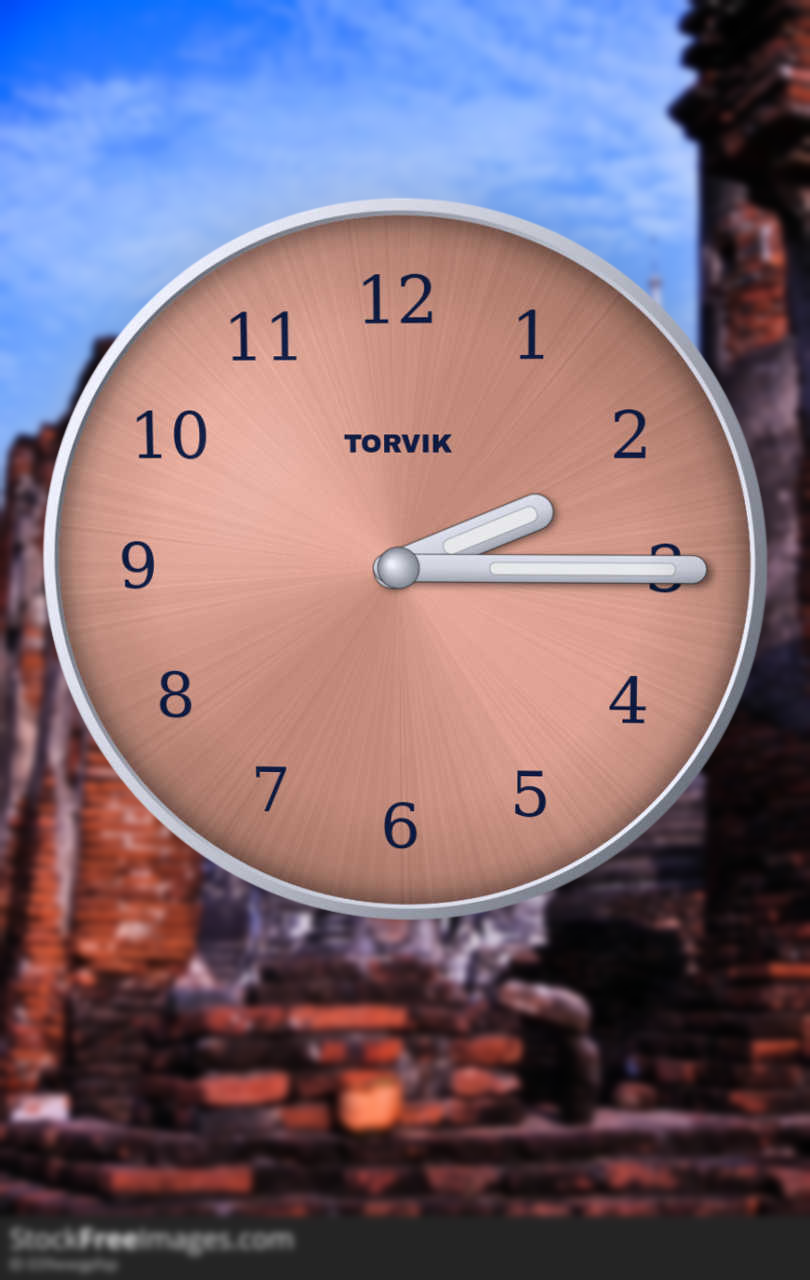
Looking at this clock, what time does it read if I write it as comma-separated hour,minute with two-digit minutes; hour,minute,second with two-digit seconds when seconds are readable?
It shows 2,15
